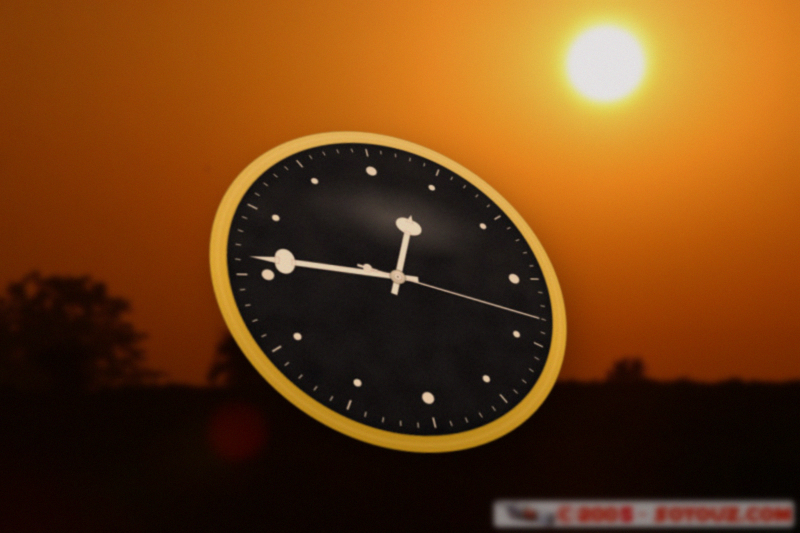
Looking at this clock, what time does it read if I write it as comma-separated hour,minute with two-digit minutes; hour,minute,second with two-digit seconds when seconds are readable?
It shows 12,46,18
